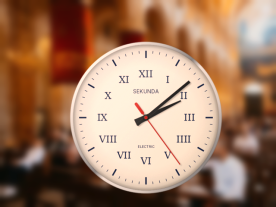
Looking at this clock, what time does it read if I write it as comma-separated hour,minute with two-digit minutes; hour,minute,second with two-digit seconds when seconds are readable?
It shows 2,08,24
